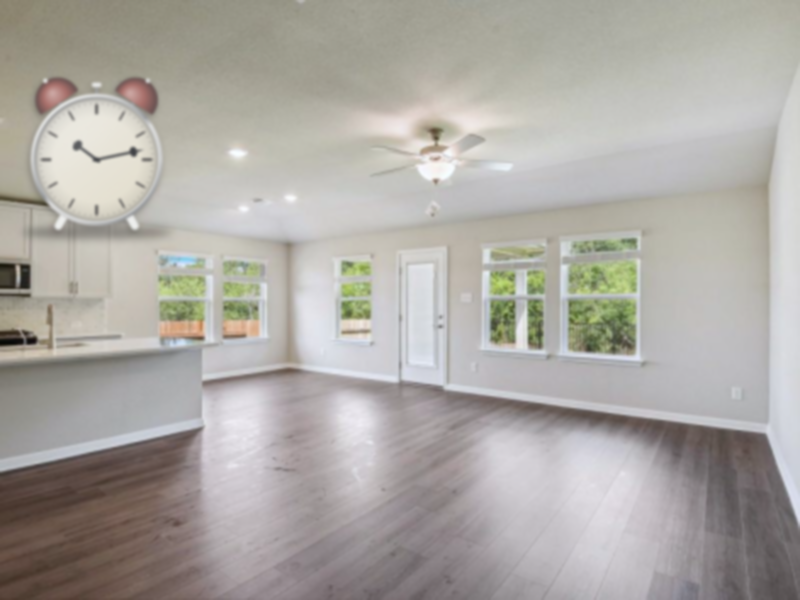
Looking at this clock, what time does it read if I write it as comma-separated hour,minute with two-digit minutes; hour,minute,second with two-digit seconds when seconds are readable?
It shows 10,13
